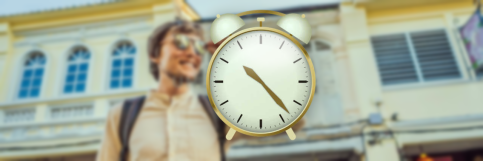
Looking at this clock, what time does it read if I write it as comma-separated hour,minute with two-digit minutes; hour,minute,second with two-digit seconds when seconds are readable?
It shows 10,23
